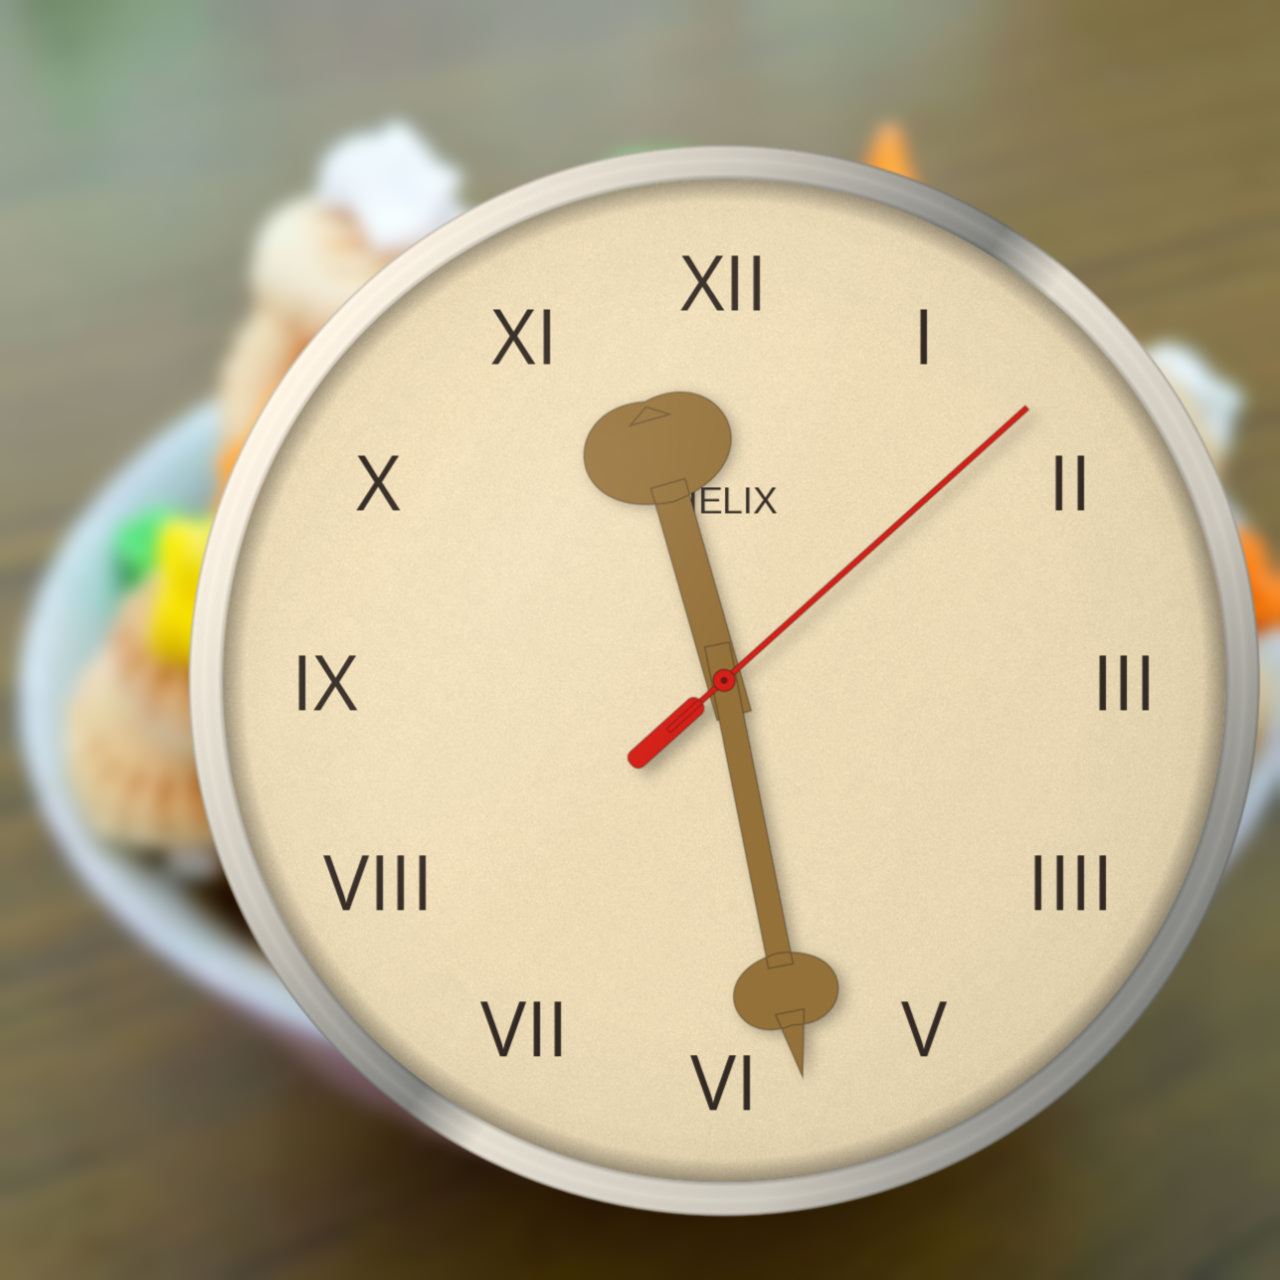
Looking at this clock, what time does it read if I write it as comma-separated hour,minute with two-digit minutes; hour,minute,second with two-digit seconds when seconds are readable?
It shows 11,28,08
